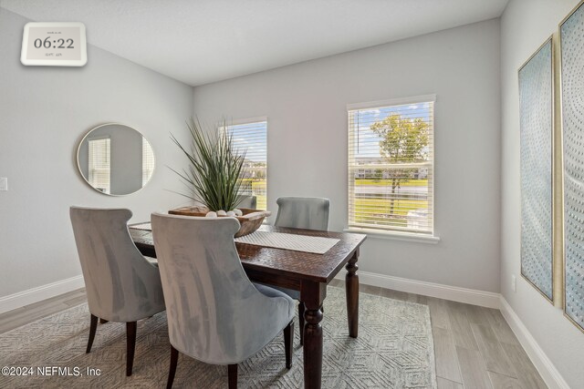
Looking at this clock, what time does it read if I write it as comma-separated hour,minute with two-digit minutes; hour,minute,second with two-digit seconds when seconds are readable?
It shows 6,22
